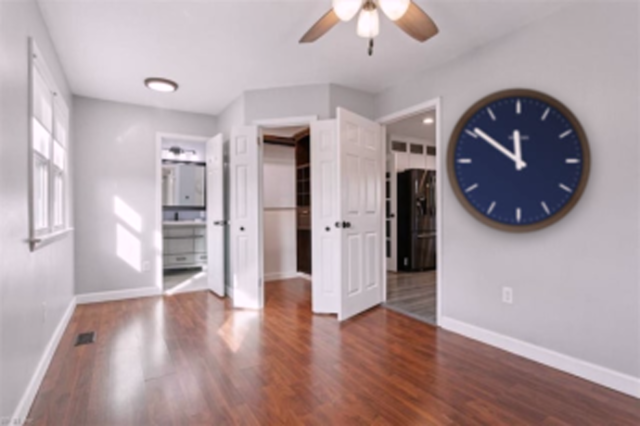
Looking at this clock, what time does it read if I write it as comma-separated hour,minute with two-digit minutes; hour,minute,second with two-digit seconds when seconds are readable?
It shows 11,51
